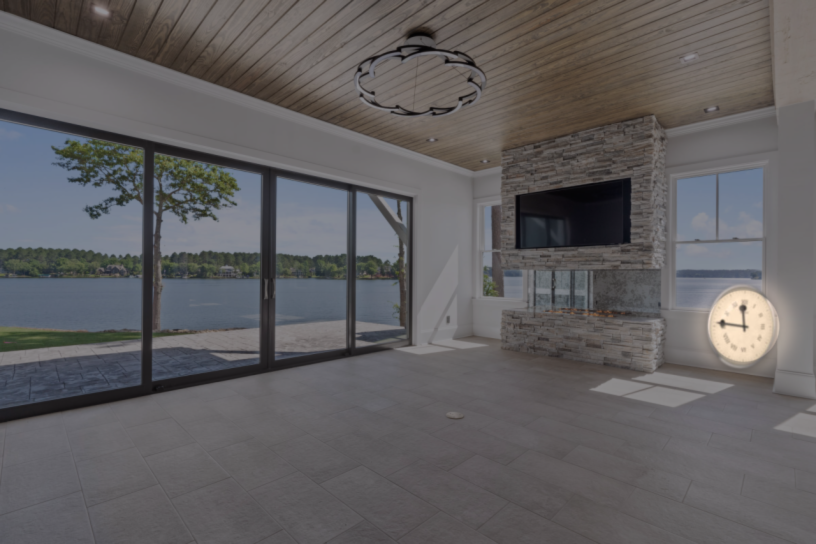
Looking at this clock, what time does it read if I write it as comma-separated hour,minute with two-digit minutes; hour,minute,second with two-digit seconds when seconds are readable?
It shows 11,46
